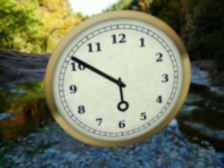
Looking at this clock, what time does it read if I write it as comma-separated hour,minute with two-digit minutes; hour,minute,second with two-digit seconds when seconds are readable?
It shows 5,51
